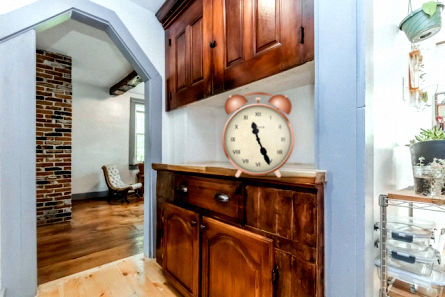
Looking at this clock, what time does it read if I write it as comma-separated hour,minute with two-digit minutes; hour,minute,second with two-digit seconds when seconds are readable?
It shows 11,26
